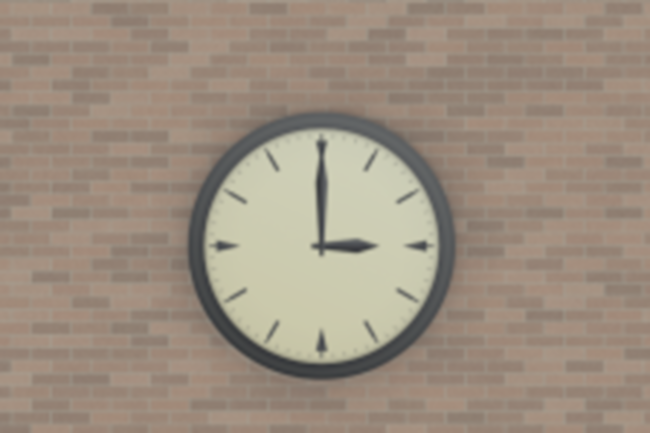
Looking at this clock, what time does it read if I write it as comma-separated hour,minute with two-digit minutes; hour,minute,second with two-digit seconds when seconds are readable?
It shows 3,00
